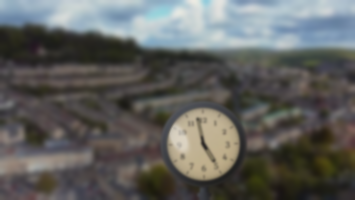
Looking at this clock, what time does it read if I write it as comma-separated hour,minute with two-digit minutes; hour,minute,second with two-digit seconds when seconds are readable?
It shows 4,58
